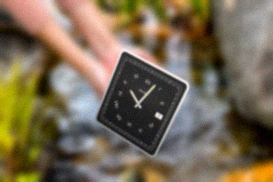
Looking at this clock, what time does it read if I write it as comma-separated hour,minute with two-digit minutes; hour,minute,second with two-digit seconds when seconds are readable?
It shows 10,03
